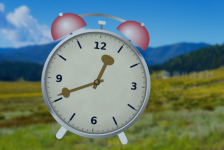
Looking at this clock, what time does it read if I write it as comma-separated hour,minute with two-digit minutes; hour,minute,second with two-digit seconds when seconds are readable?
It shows 12,41
